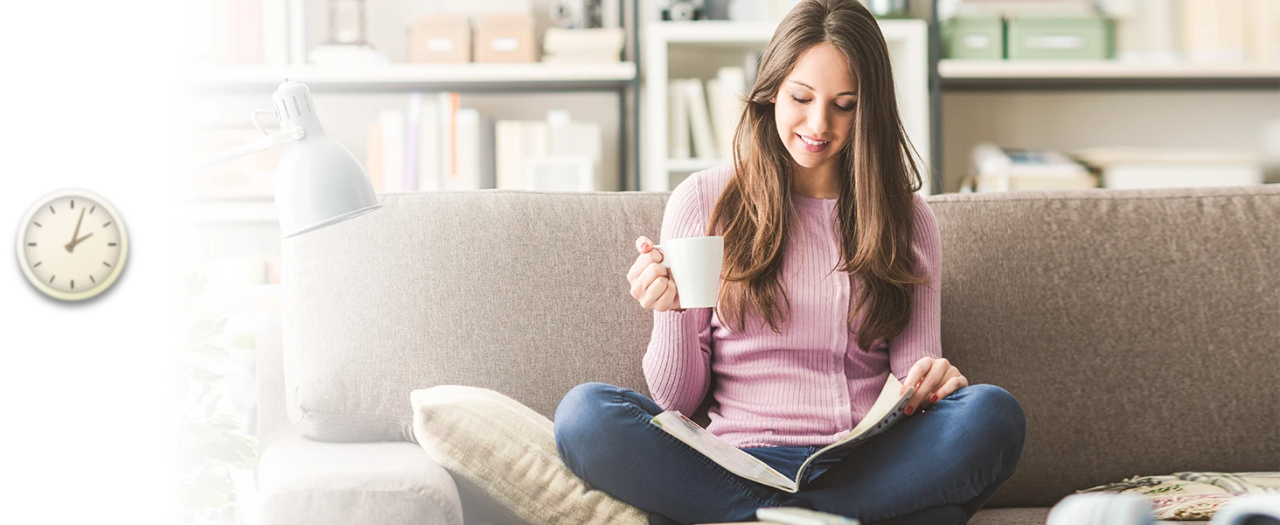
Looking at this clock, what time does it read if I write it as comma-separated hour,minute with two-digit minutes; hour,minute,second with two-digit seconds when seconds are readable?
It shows 2,03
